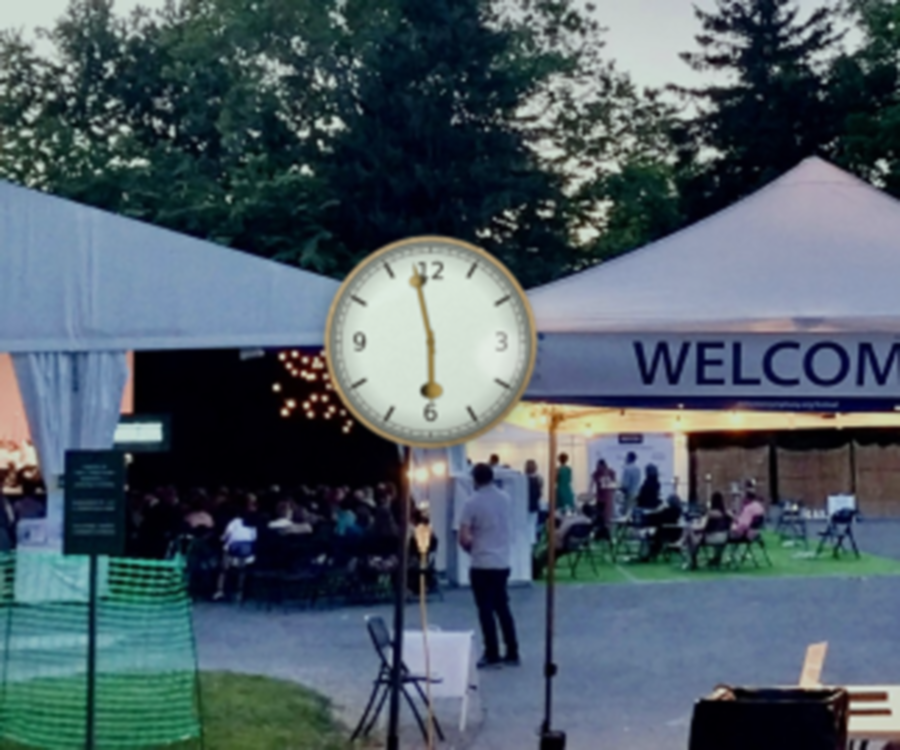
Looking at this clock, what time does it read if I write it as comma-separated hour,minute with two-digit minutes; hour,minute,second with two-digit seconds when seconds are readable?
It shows 5,58
